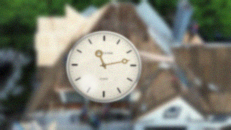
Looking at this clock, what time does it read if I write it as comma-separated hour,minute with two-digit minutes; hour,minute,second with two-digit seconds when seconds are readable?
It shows 11,13
